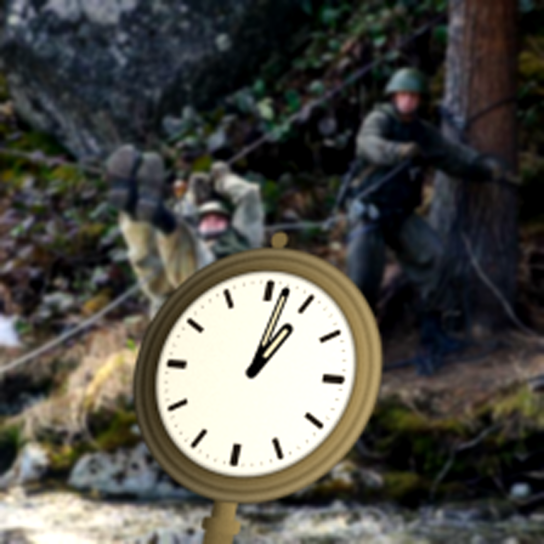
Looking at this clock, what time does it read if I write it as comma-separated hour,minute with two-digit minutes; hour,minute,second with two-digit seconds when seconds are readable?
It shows 1,02
